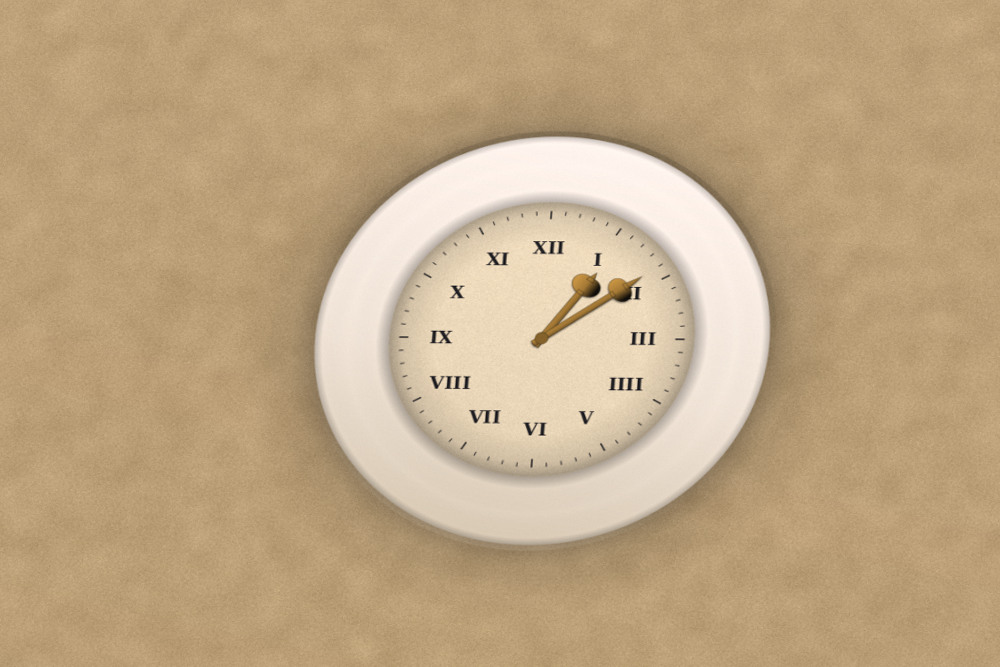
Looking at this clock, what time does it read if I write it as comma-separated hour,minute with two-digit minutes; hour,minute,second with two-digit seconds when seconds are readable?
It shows 1,09
